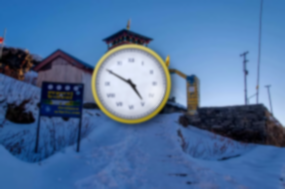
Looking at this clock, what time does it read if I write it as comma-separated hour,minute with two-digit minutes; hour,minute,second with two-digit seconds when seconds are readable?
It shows 4,50
